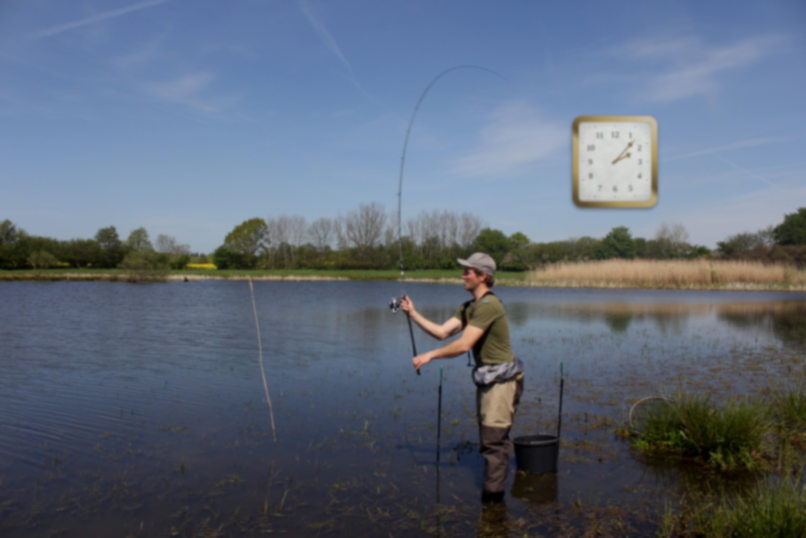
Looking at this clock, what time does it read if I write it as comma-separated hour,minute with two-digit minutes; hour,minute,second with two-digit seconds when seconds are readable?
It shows 2,07
